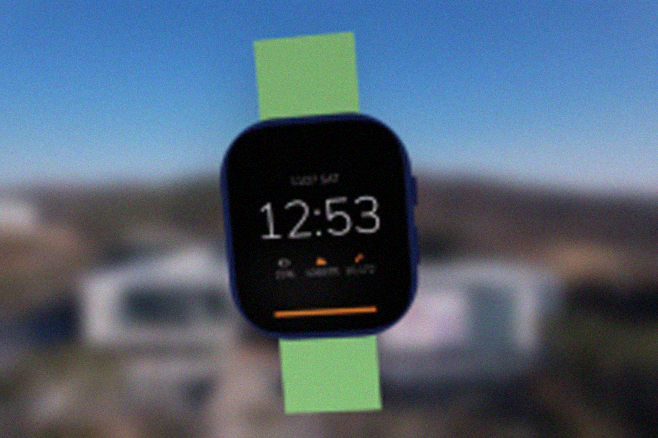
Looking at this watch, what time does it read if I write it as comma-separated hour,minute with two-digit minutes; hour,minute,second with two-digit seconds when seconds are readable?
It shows 12,53
